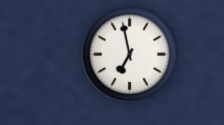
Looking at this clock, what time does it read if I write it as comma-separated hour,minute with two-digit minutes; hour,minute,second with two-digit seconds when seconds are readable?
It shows 6,58
